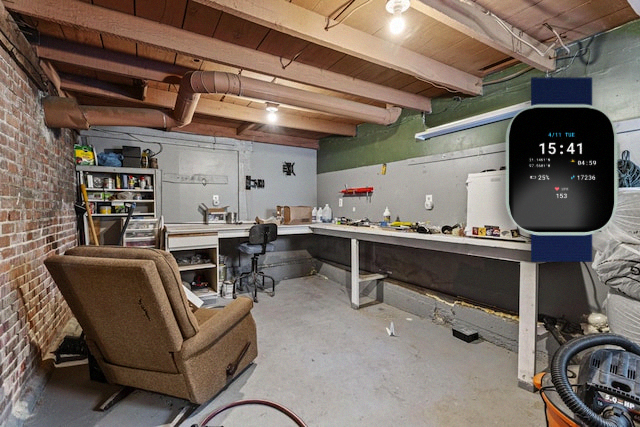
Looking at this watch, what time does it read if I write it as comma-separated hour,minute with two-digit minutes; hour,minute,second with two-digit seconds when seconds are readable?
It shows 15,41
